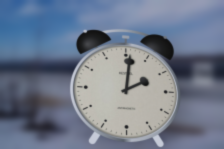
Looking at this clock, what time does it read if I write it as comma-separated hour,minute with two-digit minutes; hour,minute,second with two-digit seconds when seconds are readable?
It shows 2,01
